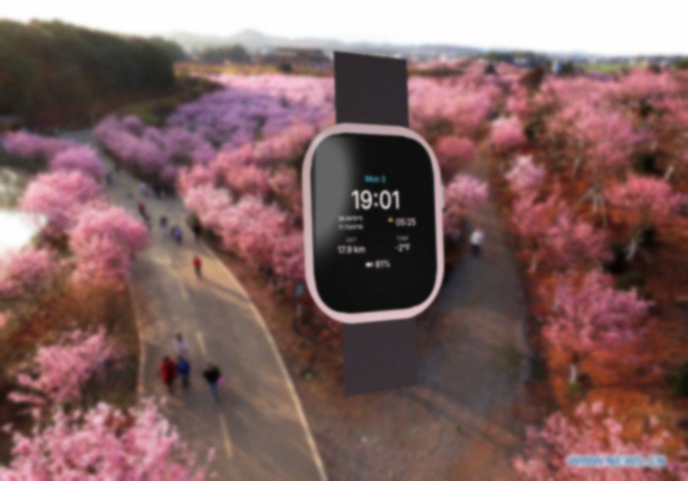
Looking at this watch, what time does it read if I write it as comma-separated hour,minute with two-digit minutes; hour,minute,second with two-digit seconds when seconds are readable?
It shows 19,01
